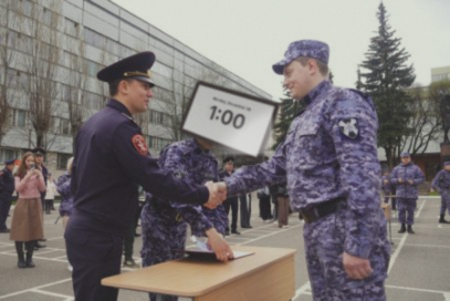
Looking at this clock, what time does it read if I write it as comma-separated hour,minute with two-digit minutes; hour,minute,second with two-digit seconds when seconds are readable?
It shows 1,00
